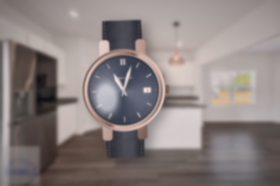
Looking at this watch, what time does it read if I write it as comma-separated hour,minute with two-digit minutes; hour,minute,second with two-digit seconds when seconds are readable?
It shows 11,03
